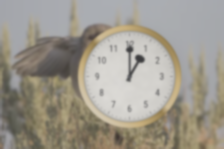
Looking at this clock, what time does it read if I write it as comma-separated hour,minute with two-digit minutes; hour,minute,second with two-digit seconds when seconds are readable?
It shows 1,00
